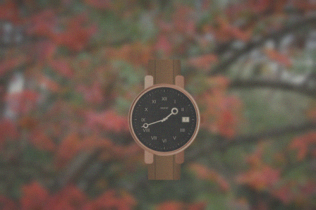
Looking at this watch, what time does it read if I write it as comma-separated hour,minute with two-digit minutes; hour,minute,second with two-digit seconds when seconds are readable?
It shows 1,42
